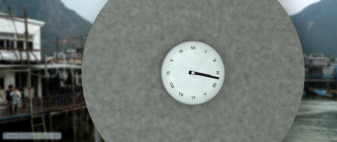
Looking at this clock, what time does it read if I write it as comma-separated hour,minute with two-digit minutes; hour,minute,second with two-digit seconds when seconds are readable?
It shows 3,17
